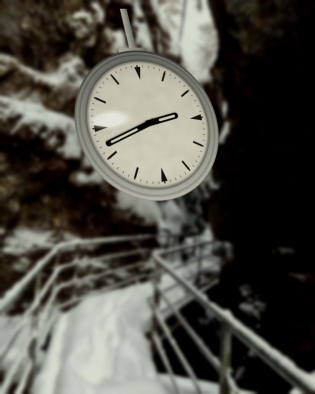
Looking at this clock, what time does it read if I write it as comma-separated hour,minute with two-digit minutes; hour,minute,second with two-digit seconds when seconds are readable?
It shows 2,42
